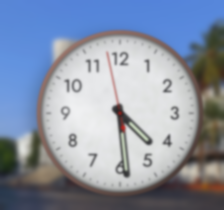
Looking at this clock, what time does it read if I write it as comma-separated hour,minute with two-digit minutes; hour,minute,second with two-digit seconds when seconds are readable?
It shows 4,28,58
